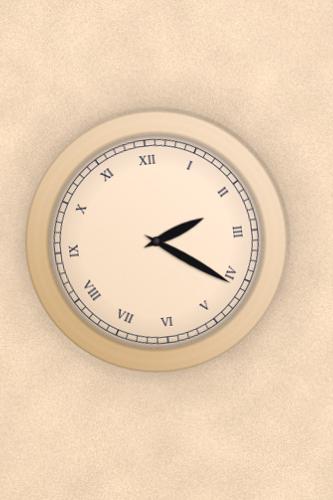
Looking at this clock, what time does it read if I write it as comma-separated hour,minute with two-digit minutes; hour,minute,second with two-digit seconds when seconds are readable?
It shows 2,21
